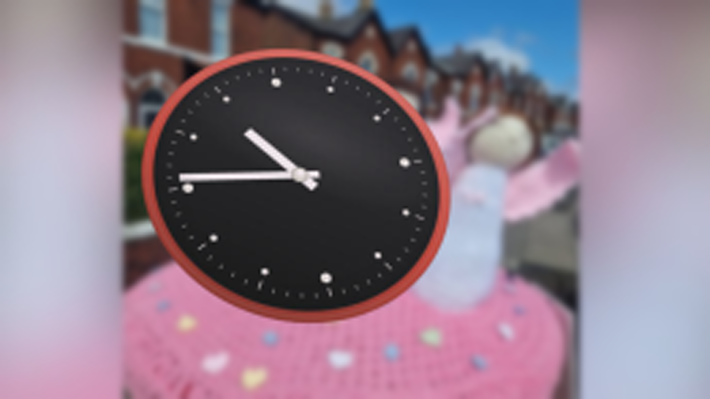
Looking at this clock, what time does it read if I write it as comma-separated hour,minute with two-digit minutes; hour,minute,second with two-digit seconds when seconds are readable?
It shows 10,46
